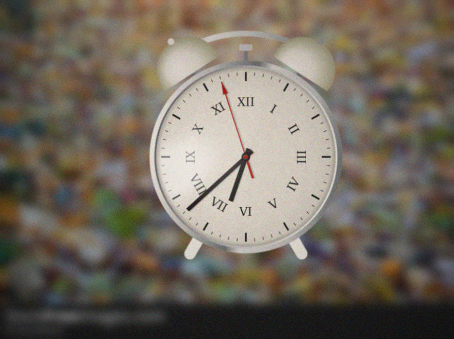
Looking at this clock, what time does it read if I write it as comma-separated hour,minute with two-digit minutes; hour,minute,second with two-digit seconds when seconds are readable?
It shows 6,37,57
